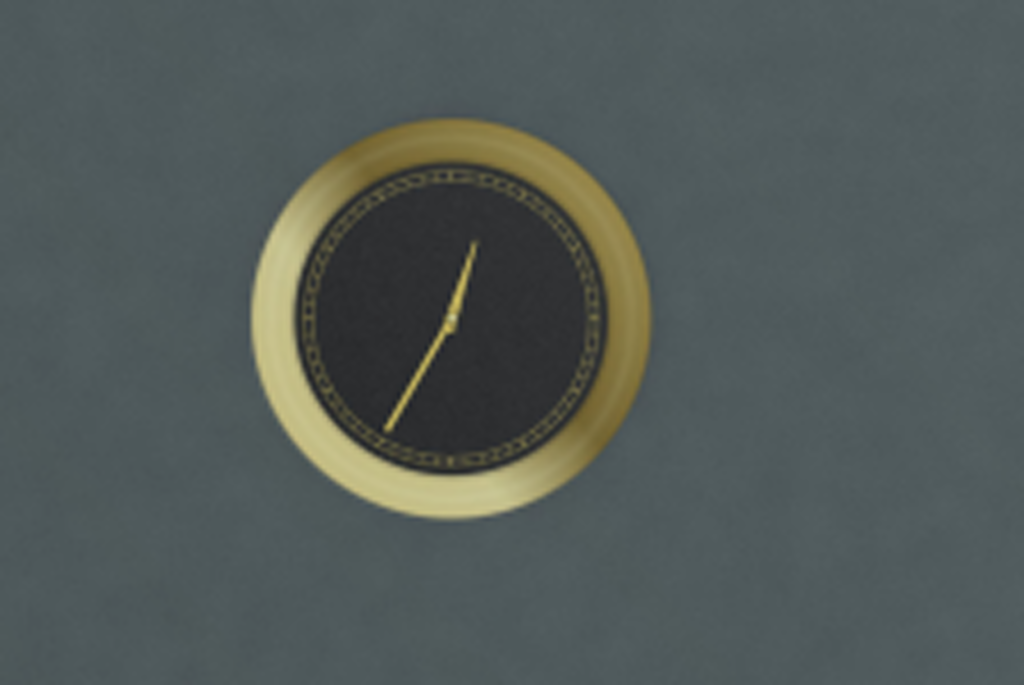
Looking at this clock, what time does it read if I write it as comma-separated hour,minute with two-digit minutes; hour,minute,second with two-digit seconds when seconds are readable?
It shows 12,35
